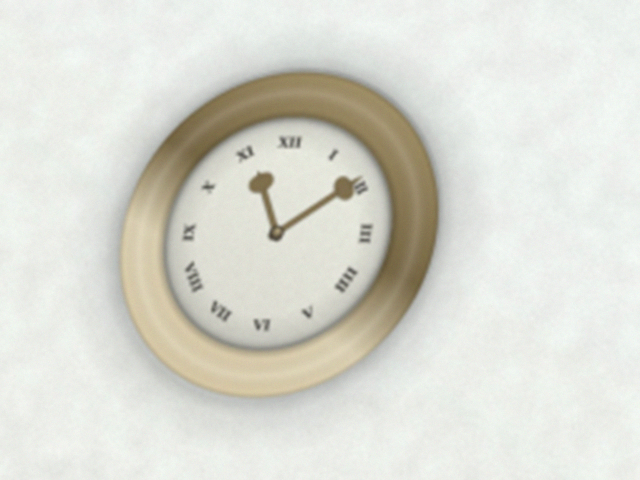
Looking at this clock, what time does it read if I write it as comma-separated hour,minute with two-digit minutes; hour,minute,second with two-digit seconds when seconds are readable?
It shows 11,09
